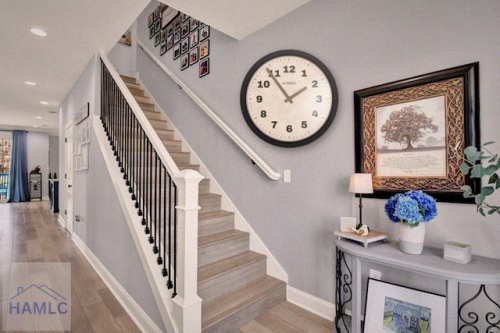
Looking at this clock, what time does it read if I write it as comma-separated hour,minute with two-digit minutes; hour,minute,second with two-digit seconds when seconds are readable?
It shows 1,54
